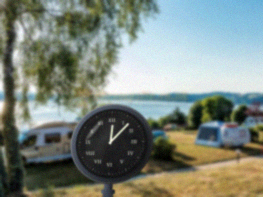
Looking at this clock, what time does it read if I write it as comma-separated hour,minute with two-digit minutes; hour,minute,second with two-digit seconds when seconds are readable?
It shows 12,07
